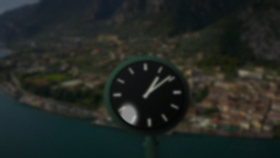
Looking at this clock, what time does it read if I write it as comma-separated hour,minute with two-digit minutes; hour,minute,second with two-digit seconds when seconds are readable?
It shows 1,09
